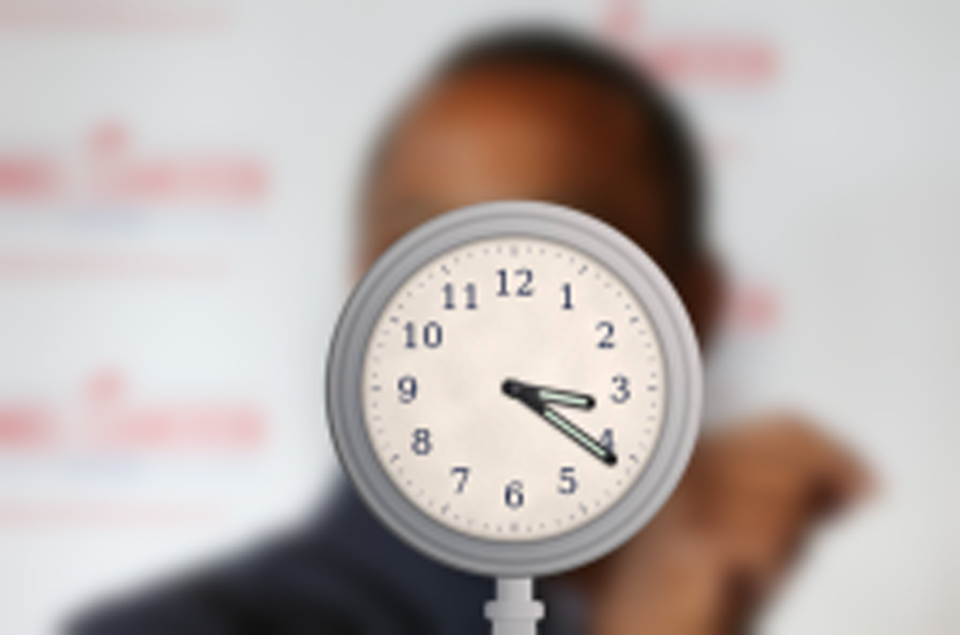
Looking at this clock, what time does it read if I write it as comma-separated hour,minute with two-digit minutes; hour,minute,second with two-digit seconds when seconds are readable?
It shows 3,21
